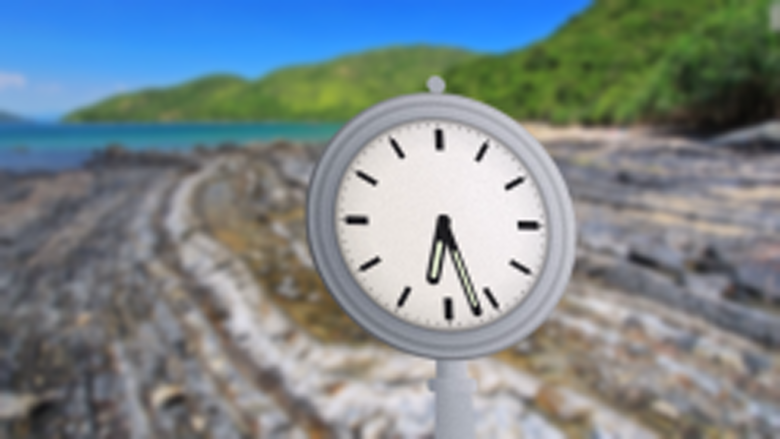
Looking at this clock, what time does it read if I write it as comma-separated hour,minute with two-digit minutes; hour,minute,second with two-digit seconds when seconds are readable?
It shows 6,27
